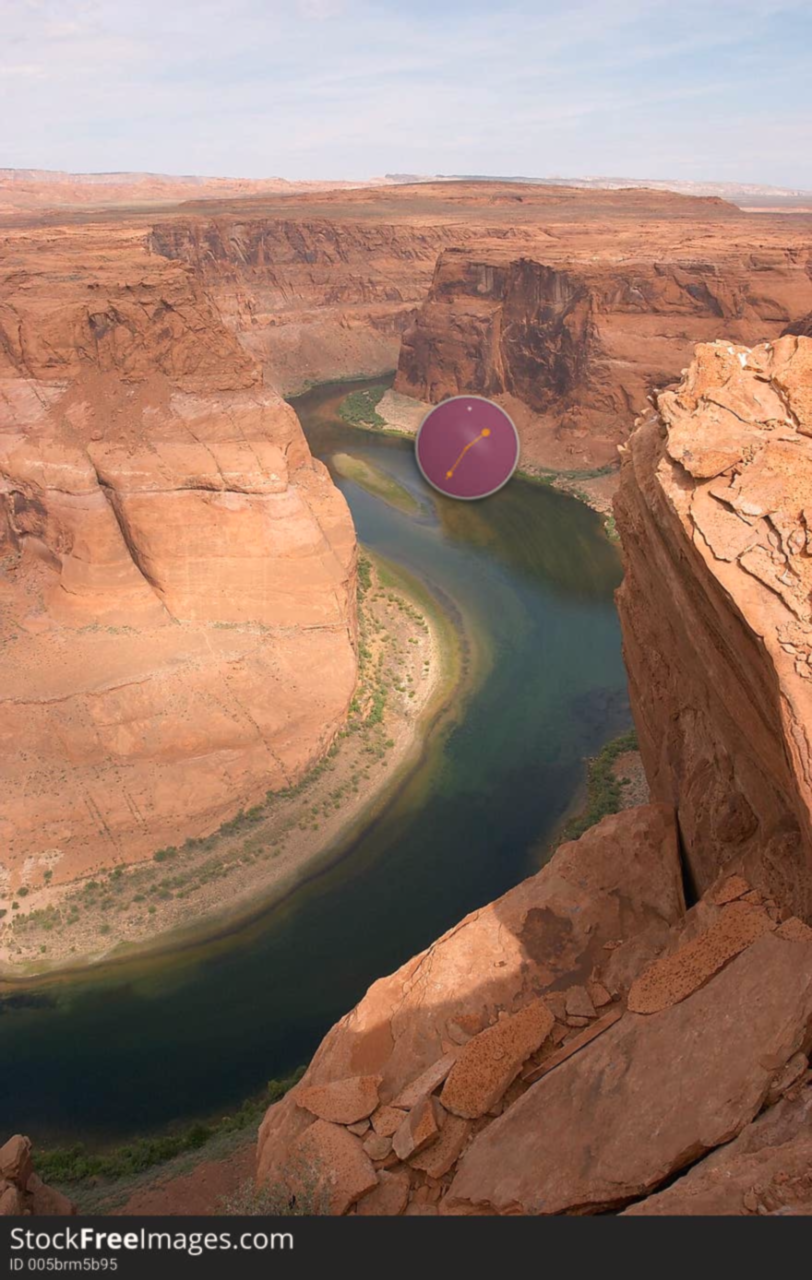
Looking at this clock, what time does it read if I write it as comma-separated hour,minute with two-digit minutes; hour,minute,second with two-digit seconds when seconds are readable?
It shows 1,35
